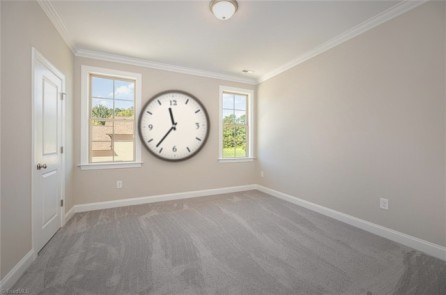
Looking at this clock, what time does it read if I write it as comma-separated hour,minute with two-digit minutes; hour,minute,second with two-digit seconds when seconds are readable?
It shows 11,37
